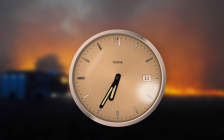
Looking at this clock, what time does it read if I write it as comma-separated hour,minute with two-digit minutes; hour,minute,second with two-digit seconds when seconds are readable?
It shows 6,35
